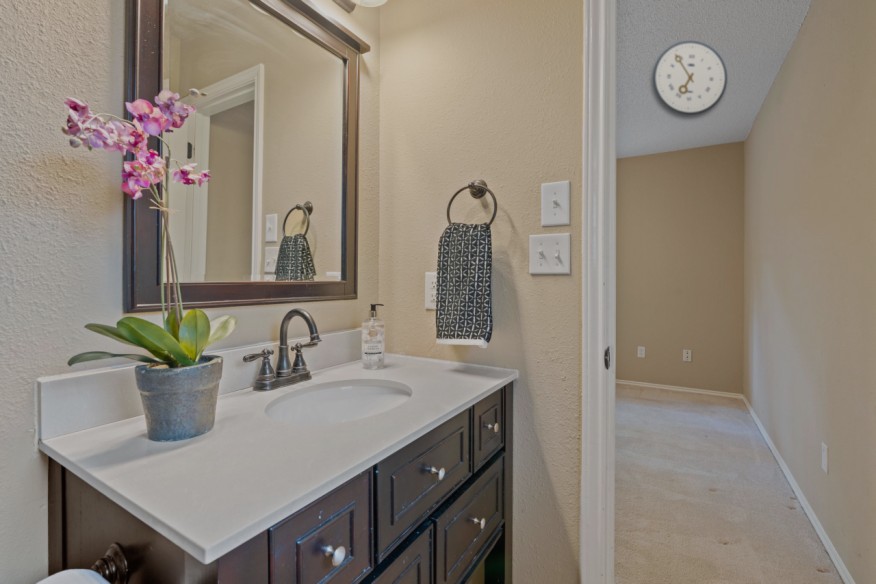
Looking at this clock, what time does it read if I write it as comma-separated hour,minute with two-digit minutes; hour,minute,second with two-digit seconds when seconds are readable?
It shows 6,54
